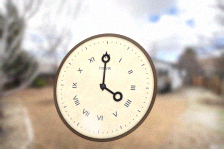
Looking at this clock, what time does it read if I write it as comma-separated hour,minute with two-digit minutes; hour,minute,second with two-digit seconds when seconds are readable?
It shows 4,00
